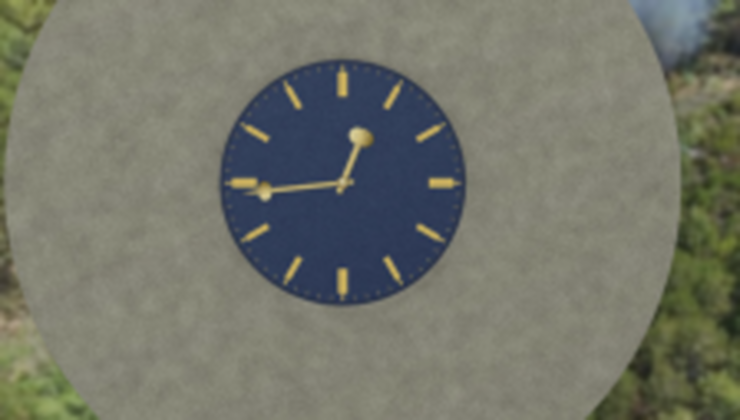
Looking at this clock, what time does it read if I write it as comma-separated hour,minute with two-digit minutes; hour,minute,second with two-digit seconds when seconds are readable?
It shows 12,44
